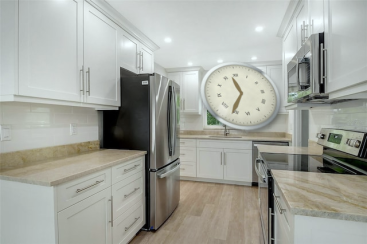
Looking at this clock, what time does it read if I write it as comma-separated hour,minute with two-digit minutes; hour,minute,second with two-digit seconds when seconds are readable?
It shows 11,36
